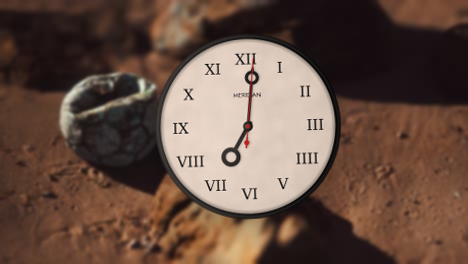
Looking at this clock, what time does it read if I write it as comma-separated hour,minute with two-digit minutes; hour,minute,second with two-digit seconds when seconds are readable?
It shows 7,01,01
